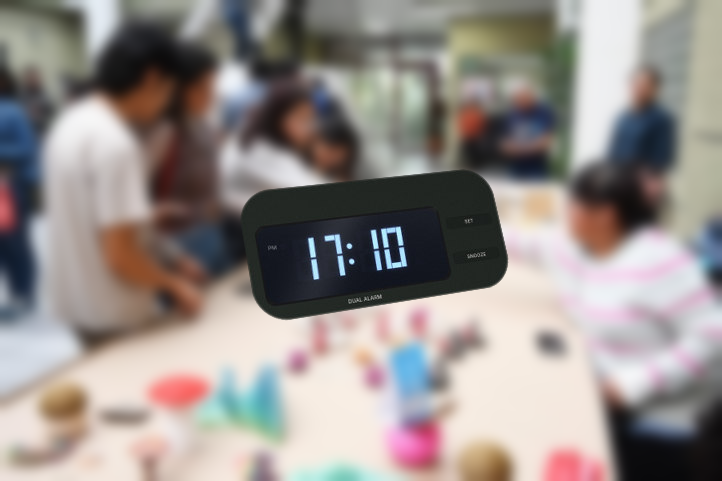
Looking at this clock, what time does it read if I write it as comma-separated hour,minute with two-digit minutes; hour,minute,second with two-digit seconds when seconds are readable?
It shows 17,10
